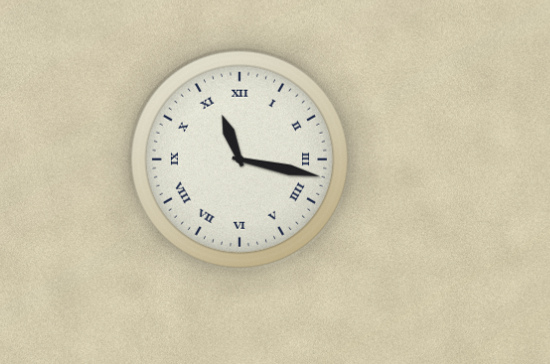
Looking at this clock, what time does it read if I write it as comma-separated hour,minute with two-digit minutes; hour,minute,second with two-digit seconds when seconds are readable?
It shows 11,17
